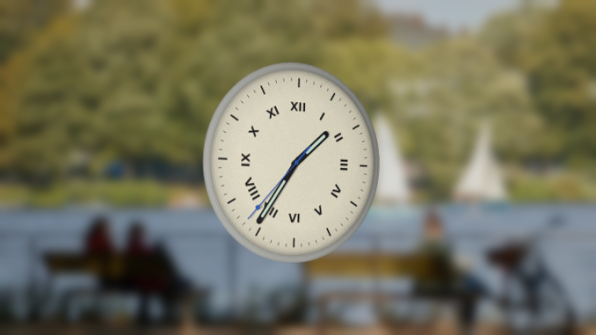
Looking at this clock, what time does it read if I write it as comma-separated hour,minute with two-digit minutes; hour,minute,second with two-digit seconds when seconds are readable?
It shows 1,35,37
